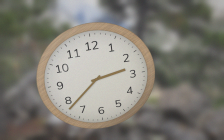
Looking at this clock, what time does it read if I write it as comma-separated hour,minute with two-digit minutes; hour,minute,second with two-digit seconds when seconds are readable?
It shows 2,38
